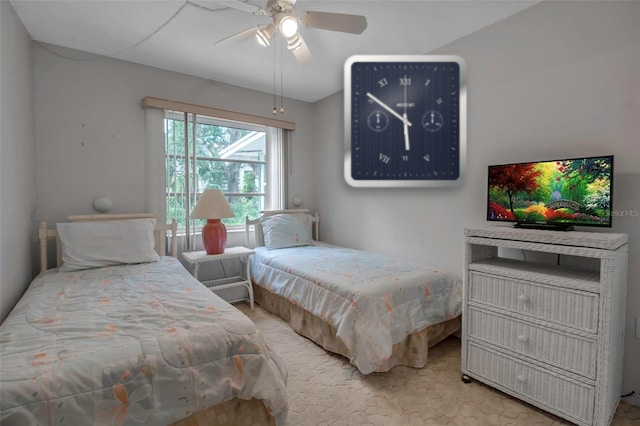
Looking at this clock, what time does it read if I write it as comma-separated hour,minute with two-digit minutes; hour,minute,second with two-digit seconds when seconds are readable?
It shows 5,51
